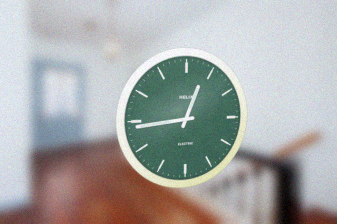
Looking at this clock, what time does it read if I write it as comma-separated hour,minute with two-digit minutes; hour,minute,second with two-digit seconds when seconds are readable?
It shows 12,44
